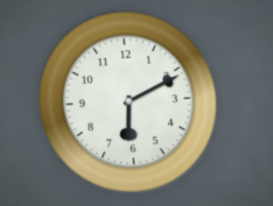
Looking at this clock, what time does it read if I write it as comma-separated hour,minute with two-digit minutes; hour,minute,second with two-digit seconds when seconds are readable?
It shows 6,11
